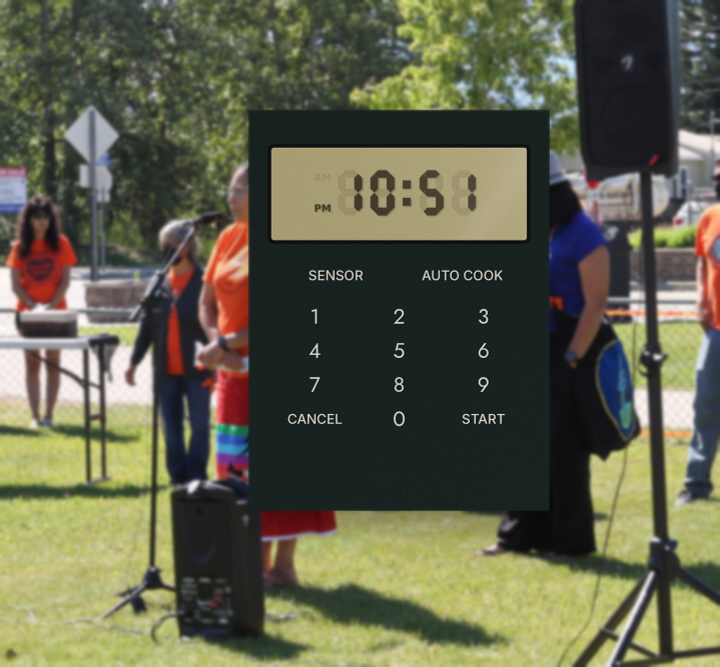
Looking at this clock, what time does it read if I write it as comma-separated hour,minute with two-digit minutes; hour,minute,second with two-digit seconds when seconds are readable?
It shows 10,51
